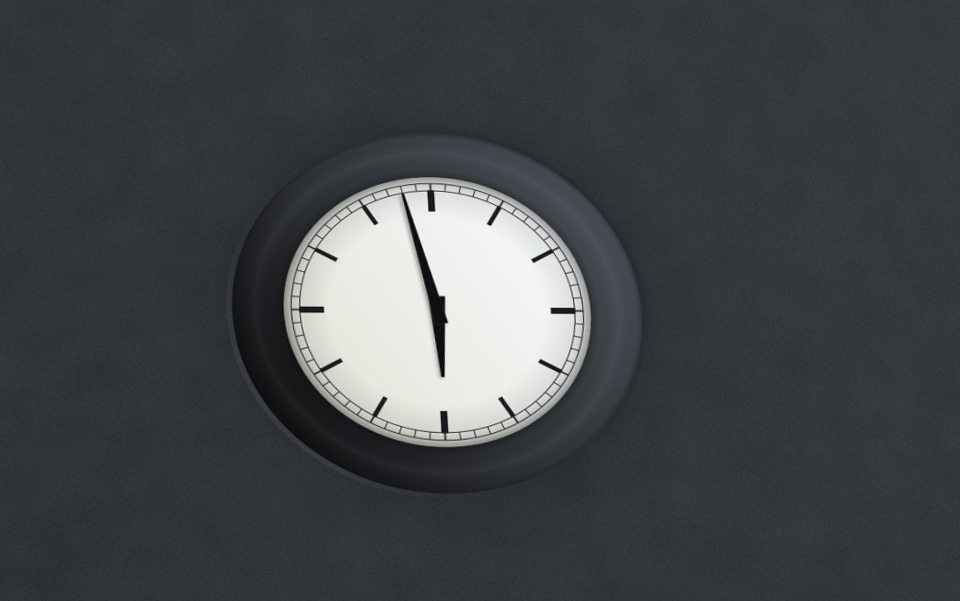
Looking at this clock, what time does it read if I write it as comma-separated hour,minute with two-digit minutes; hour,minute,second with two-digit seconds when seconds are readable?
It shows 5,58
